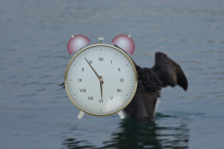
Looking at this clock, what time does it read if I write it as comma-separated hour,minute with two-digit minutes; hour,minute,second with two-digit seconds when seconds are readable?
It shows 5,54
